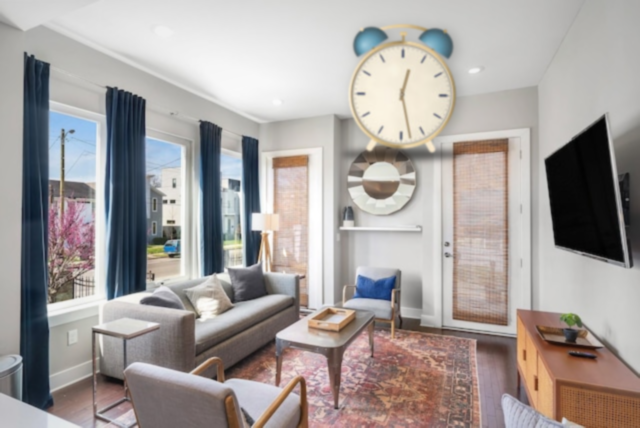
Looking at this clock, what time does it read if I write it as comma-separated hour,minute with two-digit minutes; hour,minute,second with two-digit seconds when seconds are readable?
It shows 12,28
